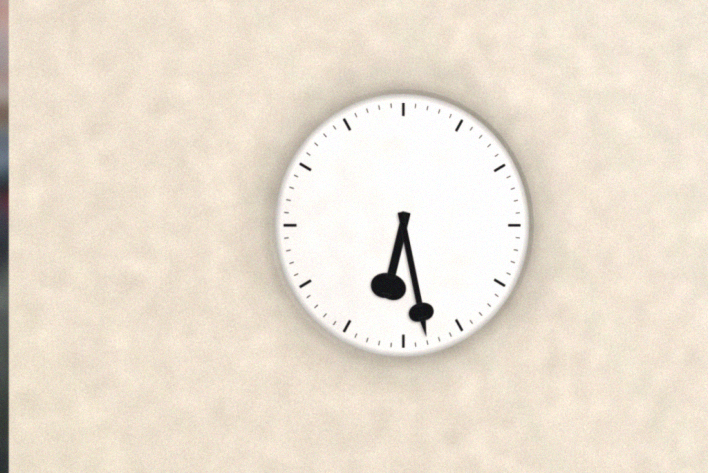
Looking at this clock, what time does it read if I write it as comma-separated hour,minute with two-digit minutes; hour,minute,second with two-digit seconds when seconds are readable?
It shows 6,28
